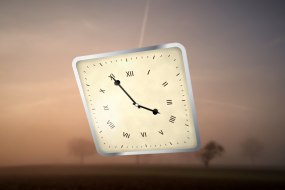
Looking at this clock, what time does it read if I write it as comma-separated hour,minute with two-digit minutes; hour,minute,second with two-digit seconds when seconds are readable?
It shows 3,55
